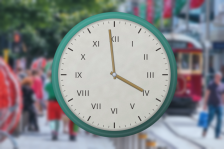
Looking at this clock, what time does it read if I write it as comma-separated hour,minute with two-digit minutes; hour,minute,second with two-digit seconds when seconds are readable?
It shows 3,59
